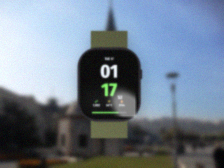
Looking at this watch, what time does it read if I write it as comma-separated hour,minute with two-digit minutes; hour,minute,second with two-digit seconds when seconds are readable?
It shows 1,17
